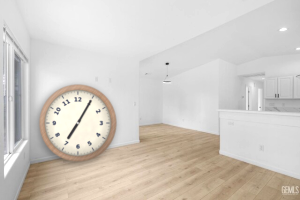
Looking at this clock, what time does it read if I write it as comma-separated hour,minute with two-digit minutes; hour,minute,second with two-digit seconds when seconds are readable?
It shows 7,05
